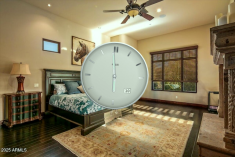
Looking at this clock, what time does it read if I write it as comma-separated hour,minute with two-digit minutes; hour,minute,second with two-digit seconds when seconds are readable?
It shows 5,59
